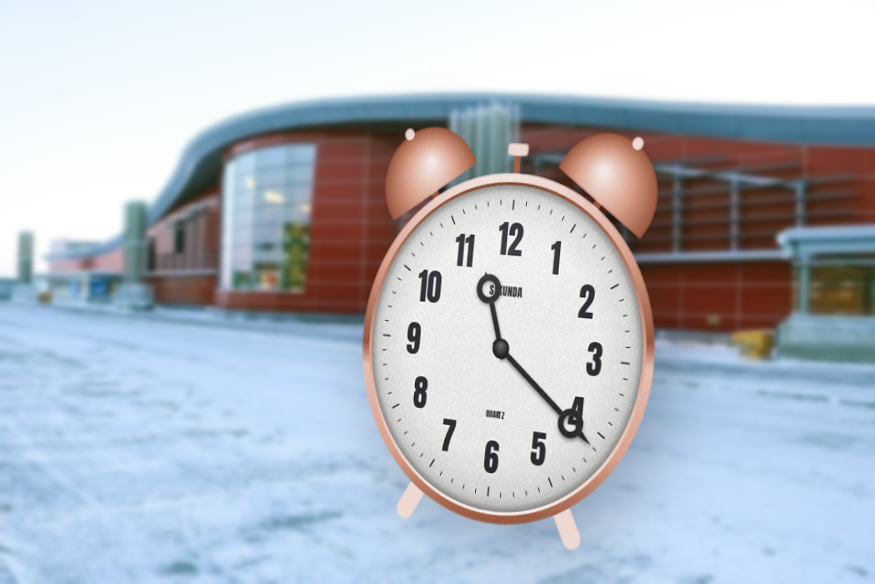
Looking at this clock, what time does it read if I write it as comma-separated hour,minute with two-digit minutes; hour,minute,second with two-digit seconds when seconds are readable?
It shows 11,21
